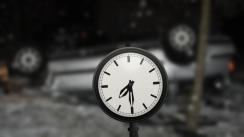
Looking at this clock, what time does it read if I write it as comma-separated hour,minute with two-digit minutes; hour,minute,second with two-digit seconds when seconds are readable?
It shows 7,30
